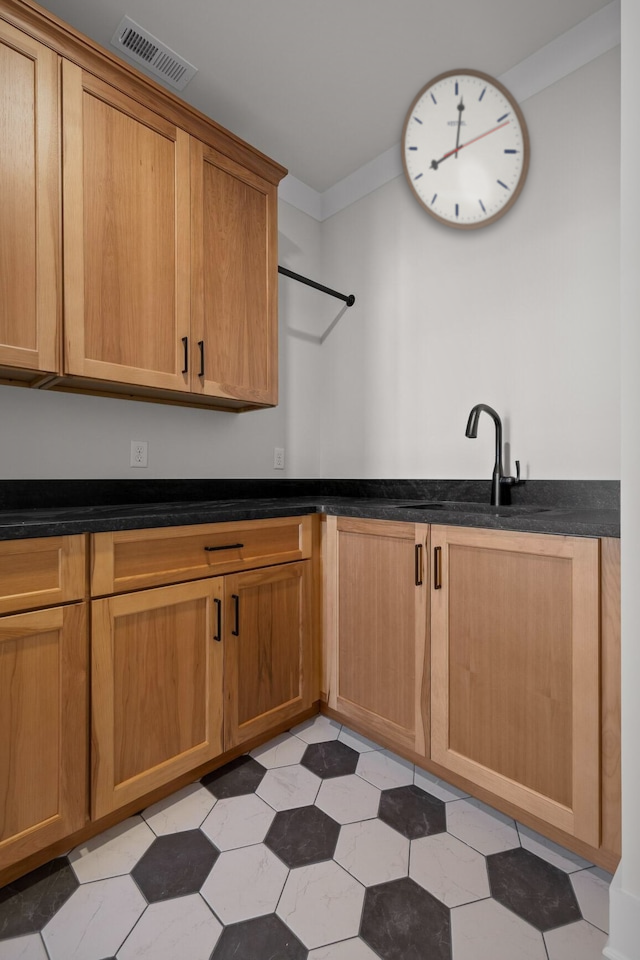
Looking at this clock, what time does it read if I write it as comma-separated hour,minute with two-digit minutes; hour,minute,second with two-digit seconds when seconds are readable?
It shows 8,01,11
